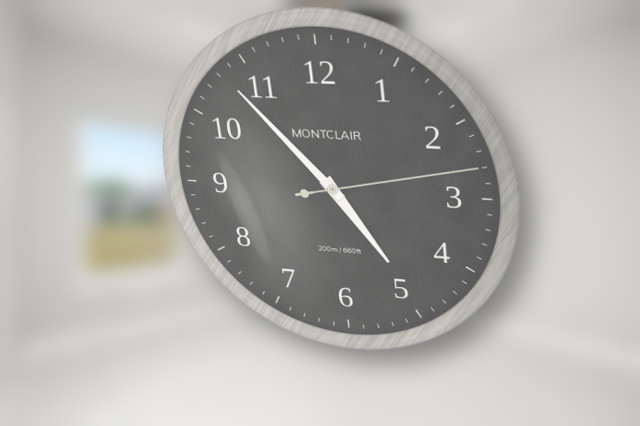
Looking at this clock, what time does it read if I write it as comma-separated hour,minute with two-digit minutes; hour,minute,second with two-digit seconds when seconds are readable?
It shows 4,53,13
